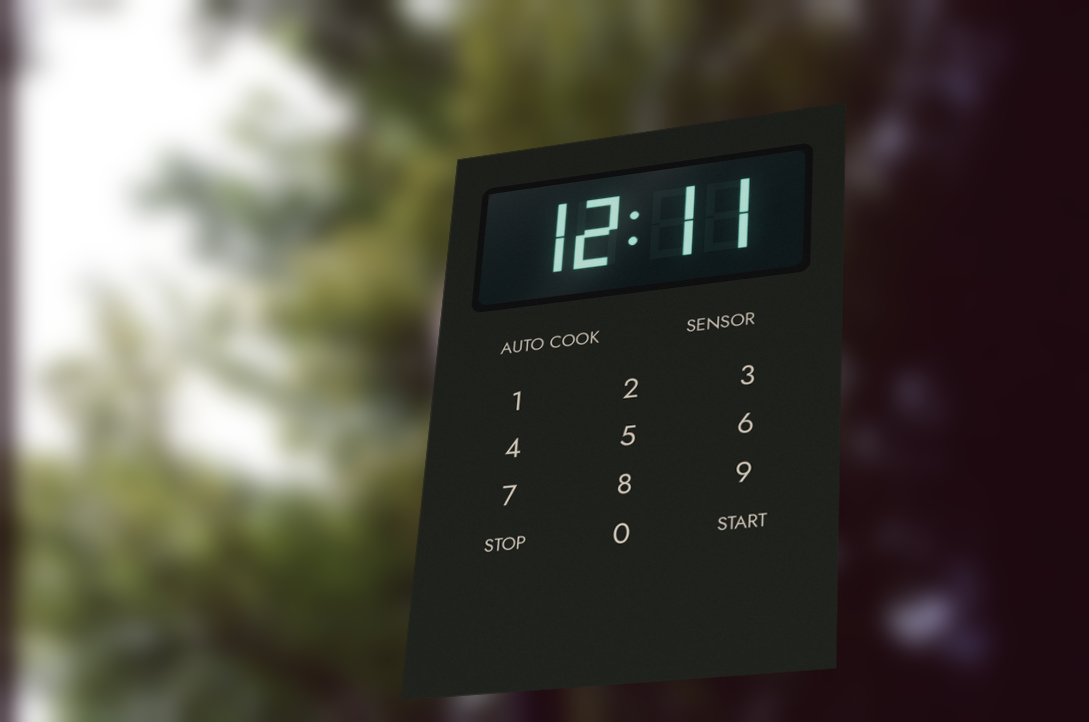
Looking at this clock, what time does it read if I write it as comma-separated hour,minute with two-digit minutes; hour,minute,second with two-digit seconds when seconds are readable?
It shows 12,11
